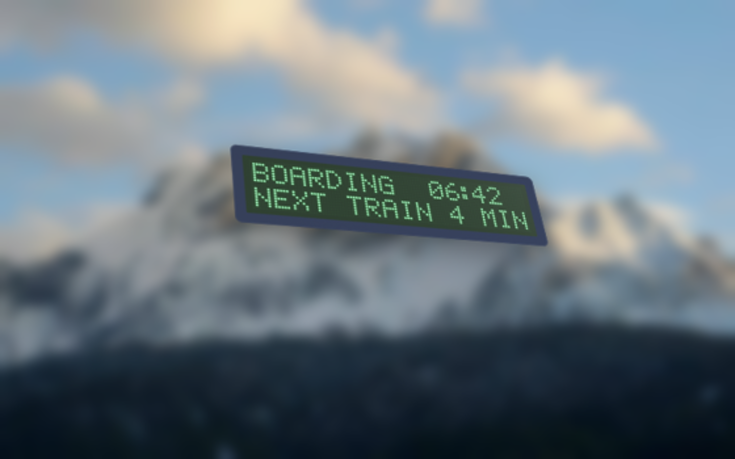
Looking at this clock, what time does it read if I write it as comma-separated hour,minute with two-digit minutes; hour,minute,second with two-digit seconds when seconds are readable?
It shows 6,42
